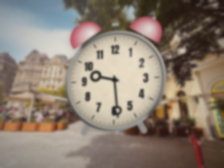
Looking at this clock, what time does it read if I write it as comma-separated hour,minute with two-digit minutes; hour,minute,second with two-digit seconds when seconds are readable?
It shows 9,29
